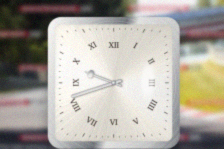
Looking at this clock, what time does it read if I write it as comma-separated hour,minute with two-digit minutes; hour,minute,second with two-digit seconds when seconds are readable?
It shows 9,42
